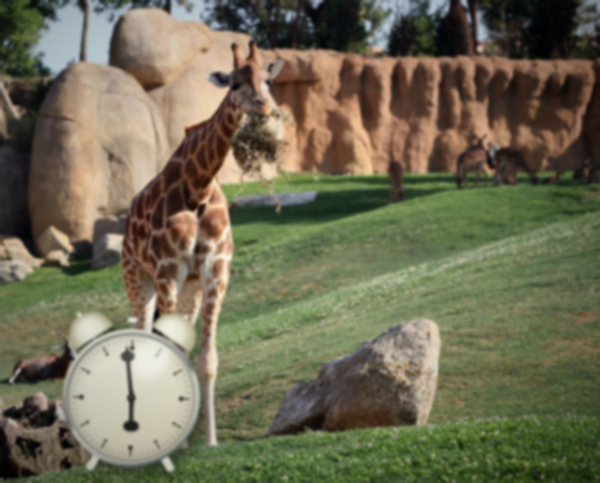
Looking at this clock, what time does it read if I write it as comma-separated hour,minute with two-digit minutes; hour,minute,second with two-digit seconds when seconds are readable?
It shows 5,59
